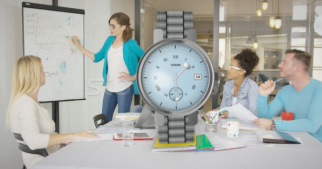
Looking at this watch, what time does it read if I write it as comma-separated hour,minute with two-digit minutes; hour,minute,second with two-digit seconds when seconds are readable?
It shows 1,30
